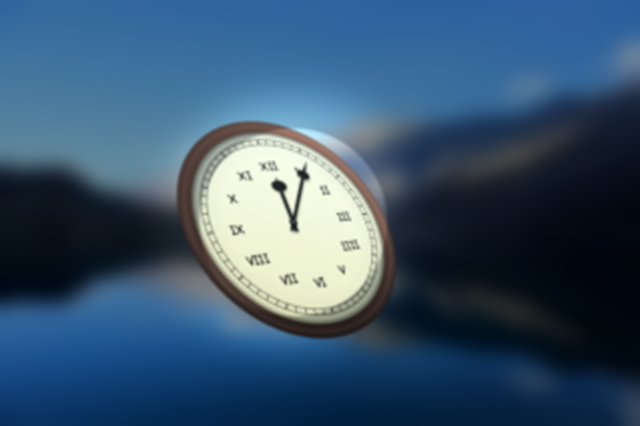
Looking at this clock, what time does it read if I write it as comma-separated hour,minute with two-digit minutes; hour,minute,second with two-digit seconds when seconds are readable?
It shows 12,06
